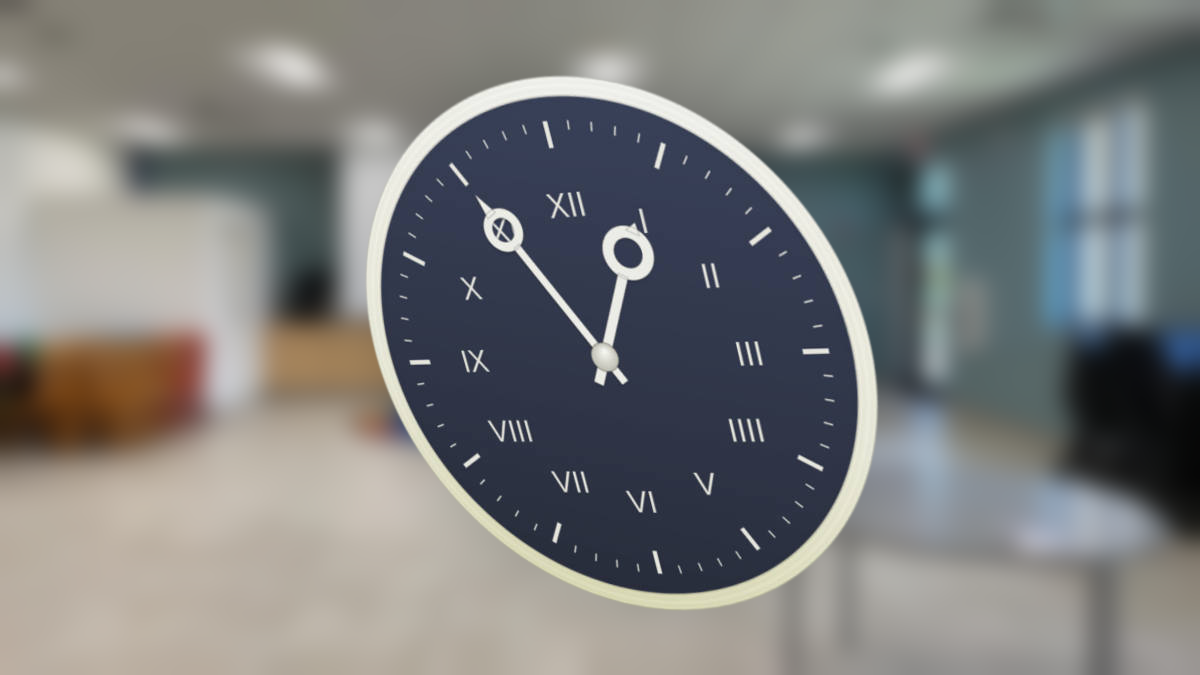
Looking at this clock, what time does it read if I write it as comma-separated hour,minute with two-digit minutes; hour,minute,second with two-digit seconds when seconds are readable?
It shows 12,55
